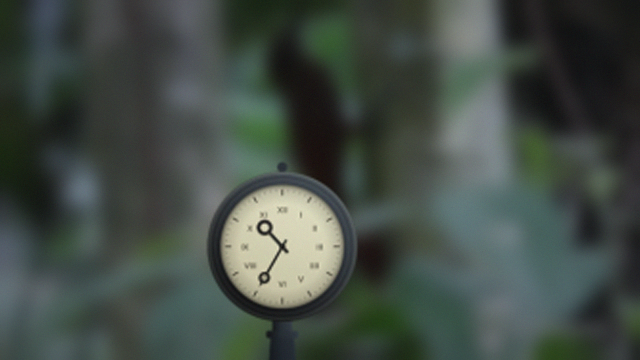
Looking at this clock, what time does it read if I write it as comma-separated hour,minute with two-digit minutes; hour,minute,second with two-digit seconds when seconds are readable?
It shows 10,35
